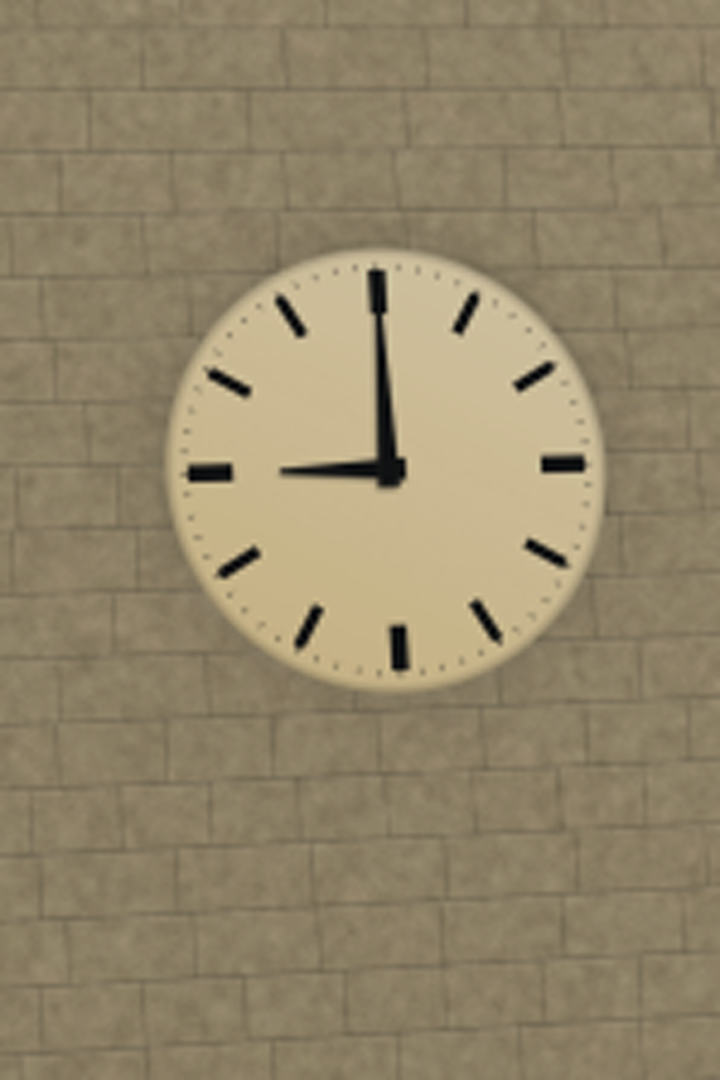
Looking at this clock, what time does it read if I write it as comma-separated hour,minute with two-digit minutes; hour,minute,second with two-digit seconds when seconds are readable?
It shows 9,00
